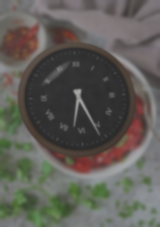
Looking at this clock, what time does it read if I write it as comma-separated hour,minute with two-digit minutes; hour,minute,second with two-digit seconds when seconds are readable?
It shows 6,26
